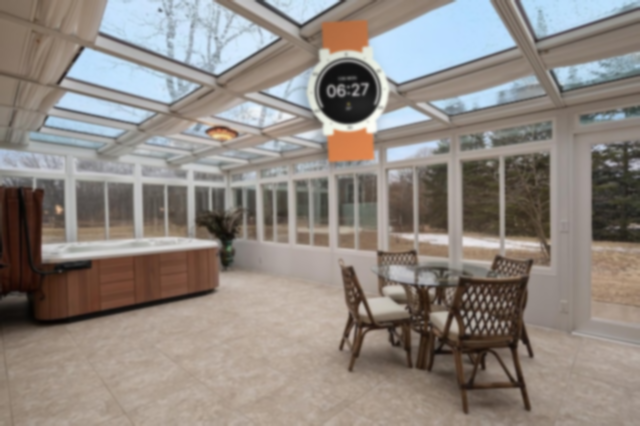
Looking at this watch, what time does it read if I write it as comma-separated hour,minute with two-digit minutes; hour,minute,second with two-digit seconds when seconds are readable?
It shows 6,27
